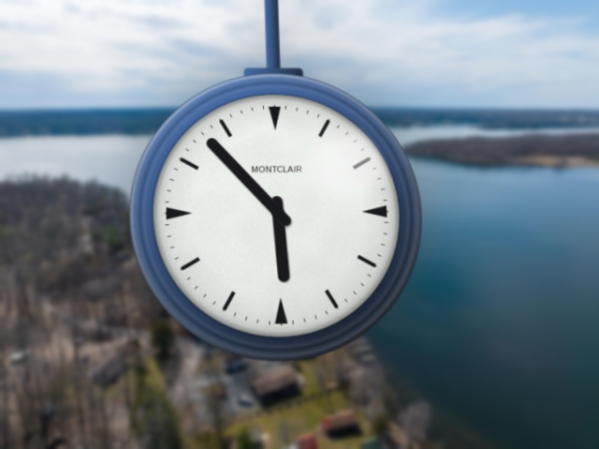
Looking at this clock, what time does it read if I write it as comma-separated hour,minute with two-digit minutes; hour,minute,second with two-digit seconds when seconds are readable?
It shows 5,53
